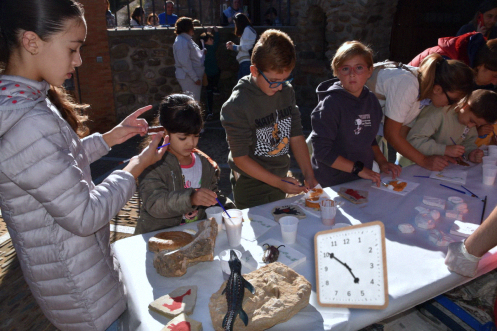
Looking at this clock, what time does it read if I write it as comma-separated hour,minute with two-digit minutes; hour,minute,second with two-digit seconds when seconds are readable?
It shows 4,51
